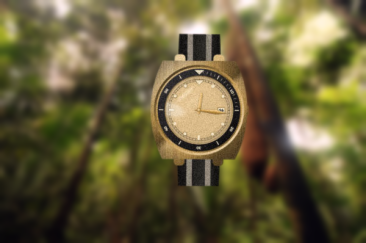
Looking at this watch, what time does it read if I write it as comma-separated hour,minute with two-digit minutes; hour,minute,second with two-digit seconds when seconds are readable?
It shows 12,16
